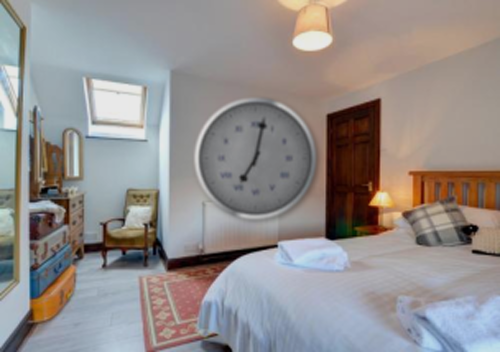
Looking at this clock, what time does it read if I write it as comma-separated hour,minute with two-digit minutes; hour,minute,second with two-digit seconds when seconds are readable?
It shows 7,02
